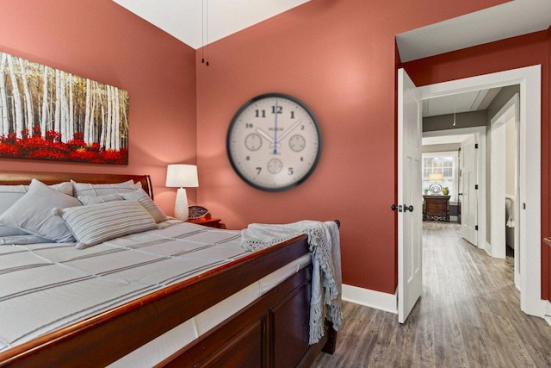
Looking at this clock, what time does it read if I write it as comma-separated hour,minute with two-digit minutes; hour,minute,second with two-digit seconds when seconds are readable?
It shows 10,08
